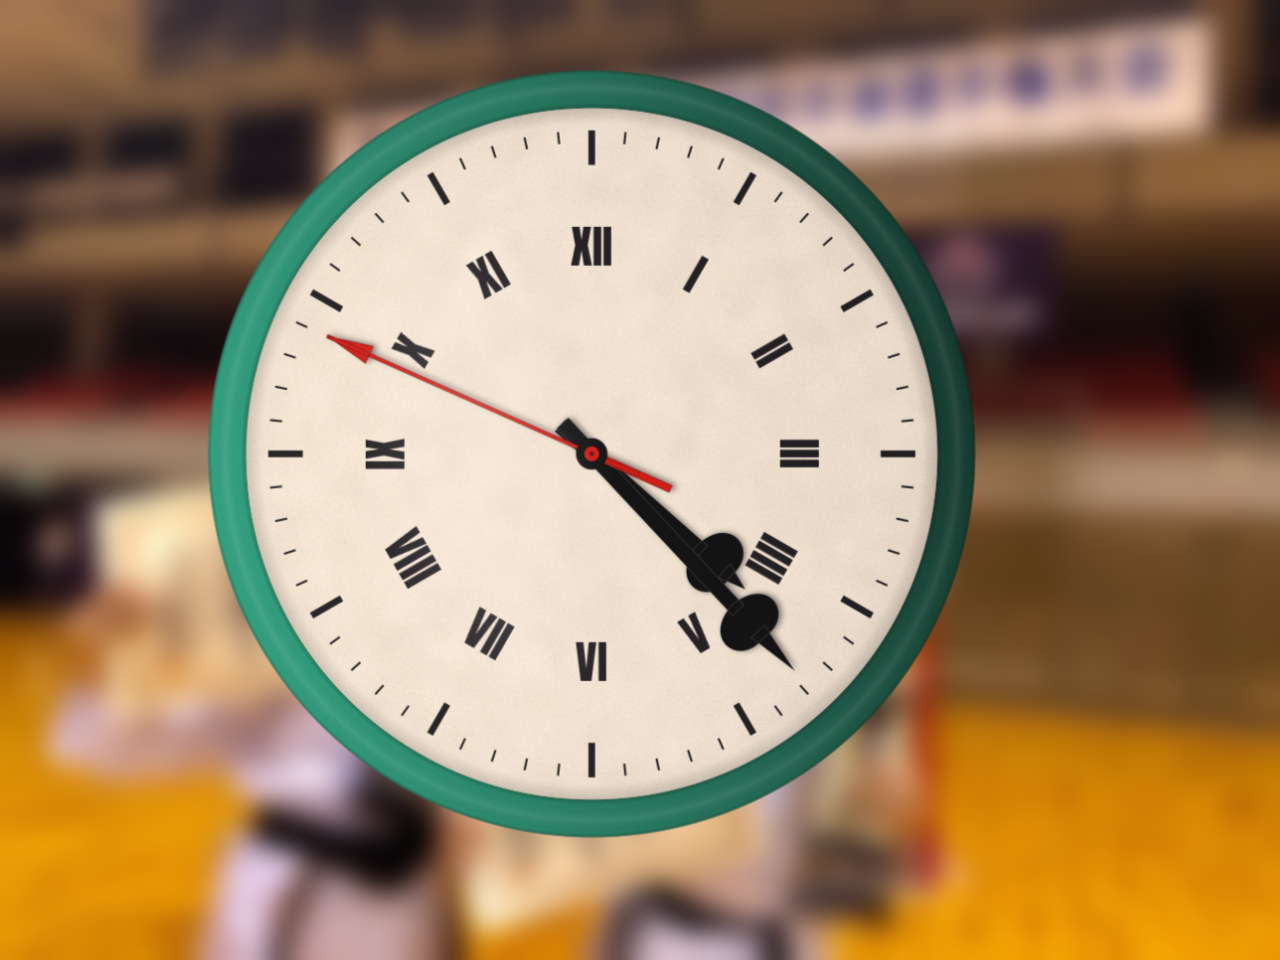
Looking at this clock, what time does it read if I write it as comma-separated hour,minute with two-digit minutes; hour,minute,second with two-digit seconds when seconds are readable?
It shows 4,22,49
